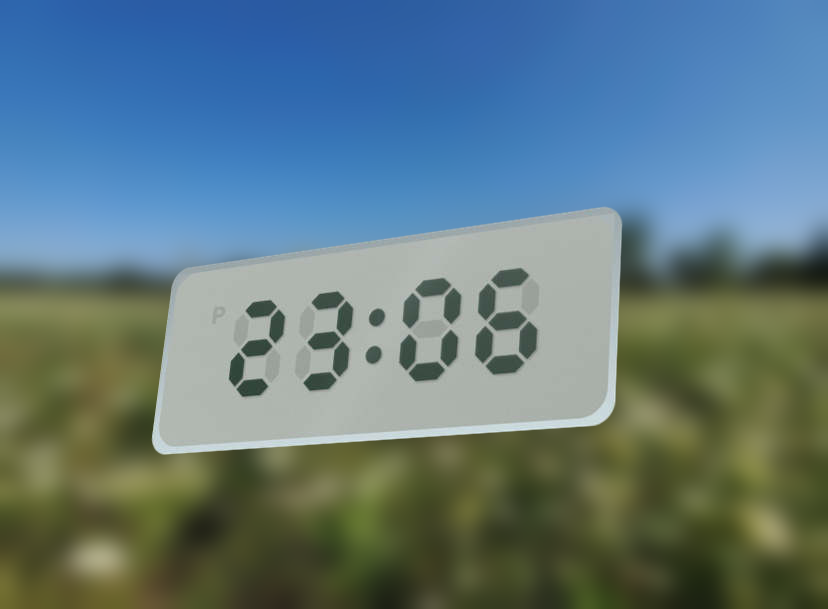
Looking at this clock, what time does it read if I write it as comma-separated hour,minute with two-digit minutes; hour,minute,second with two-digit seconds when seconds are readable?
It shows 23,06
